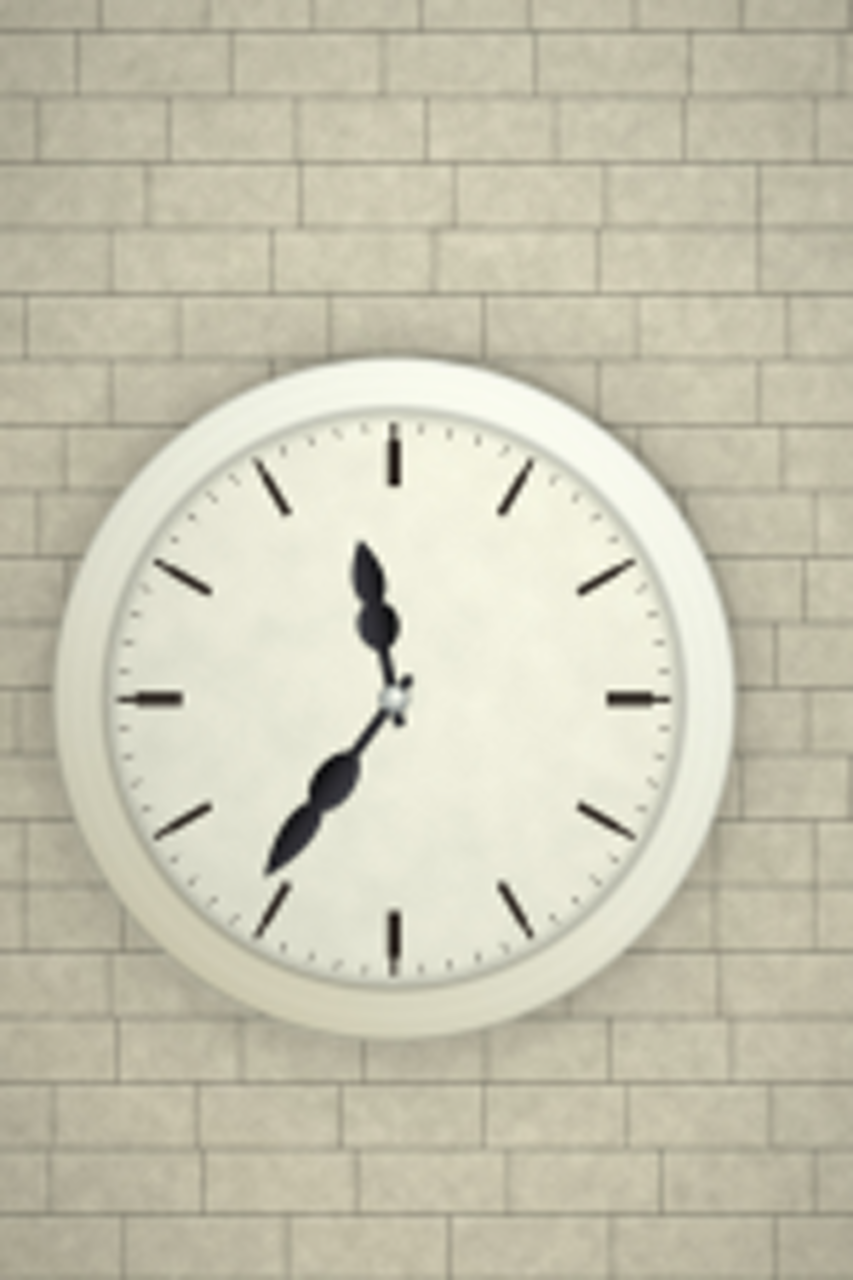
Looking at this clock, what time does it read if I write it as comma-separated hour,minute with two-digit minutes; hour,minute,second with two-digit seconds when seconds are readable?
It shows 11,36
